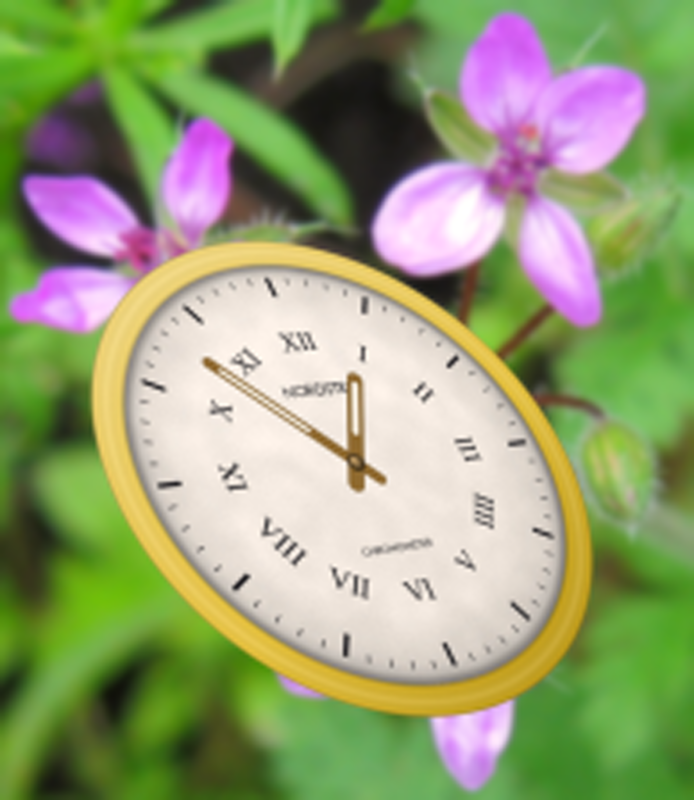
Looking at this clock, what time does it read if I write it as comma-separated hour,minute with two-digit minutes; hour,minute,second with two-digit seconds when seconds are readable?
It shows 12,53
